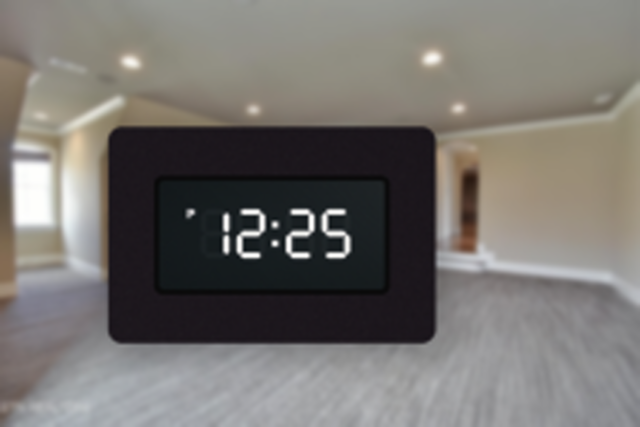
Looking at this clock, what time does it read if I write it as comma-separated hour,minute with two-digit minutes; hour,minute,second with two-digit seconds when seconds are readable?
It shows 12,25
